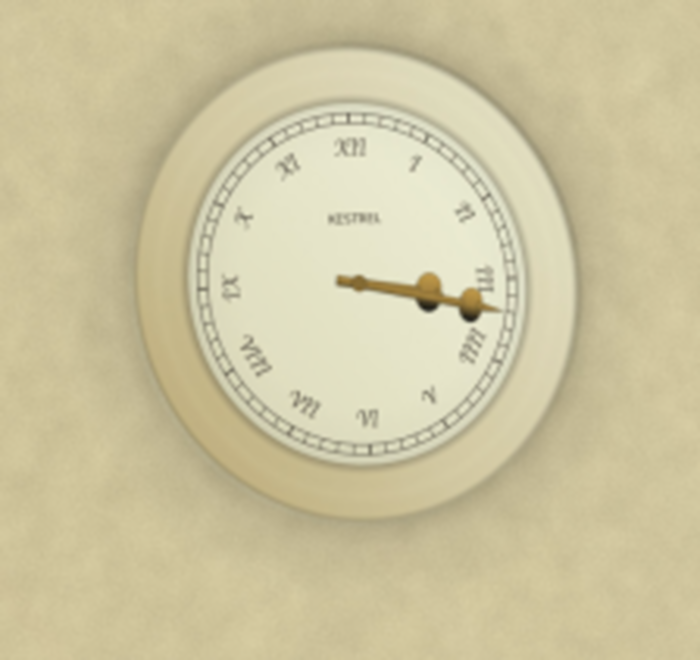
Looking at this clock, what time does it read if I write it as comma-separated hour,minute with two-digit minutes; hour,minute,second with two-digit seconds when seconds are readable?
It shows 3,17
